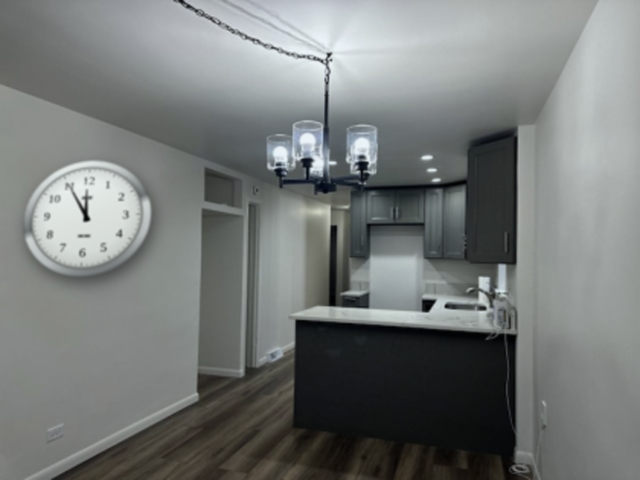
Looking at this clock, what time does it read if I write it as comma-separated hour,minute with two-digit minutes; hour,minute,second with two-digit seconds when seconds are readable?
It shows 11,55
